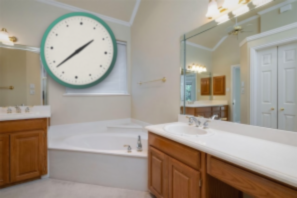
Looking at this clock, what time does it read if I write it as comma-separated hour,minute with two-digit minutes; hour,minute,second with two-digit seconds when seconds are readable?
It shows 1,38
